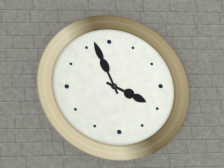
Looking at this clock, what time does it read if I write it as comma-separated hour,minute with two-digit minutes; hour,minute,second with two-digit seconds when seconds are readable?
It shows 3,57
